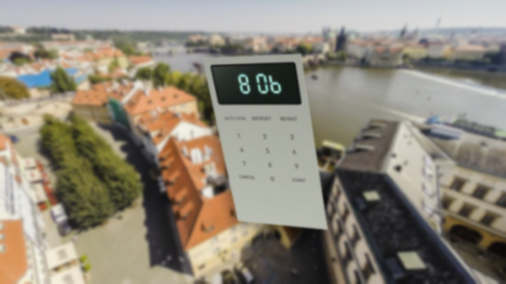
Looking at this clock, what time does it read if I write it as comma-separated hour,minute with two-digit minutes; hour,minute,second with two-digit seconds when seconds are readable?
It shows 8,06
